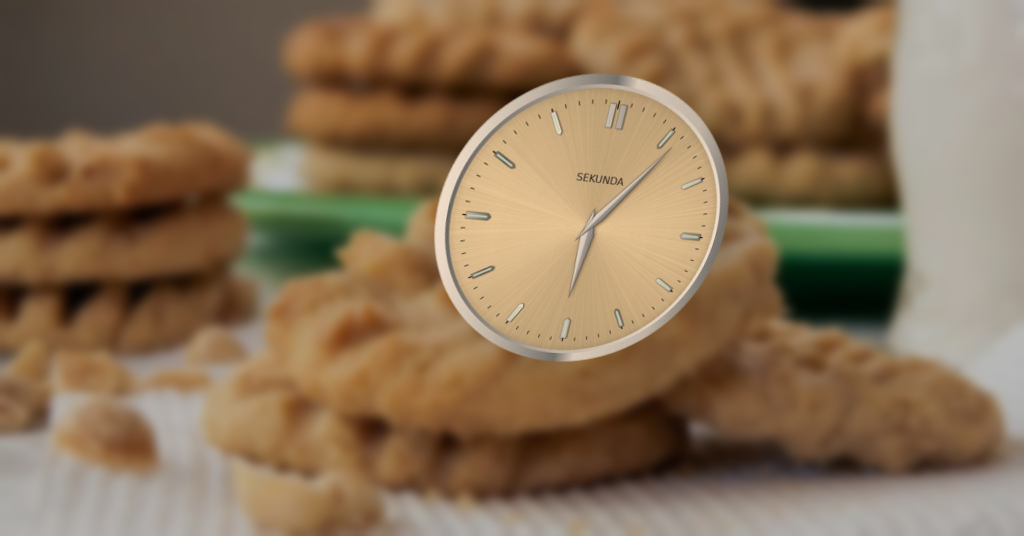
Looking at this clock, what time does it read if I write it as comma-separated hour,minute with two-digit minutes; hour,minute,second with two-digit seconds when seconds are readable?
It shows 6,06
